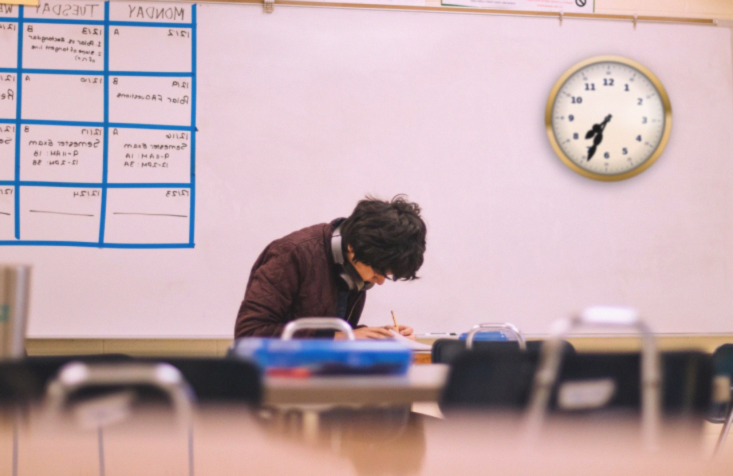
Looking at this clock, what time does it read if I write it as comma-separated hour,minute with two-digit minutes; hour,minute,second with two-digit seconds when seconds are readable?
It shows 7,34
